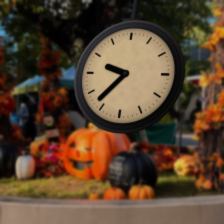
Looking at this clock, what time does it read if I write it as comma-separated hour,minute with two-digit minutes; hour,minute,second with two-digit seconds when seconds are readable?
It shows 9,37
